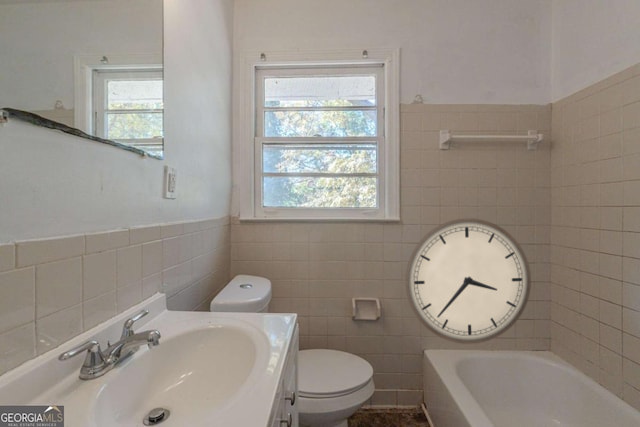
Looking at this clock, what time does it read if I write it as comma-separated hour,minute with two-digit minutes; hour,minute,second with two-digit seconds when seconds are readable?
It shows 3,37
